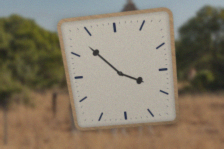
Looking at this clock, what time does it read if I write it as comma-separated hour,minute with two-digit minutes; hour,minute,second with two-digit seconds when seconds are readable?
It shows 3,53
